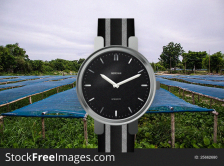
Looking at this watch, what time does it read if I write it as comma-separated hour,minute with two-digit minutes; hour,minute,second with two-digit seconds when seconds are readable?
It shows 10,11
